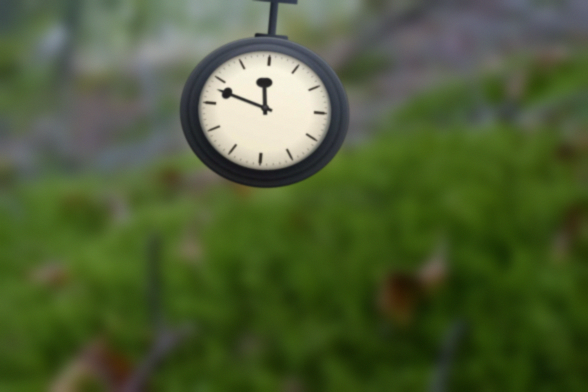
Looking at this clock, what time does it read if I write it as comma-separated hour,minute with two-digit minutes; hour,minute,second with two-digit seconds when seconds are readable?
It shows 11,48
